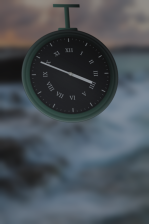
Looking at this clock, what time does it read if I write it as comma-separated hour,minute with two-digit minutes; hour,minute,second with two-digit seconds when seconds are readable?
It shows 3,49
